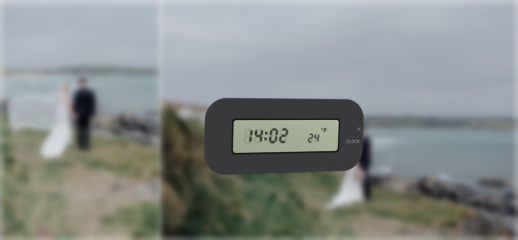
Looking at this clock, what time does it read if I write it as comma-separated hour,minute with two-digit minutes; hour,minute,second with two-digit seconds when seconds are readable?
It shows 14,02
